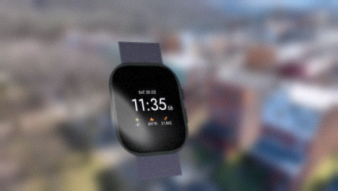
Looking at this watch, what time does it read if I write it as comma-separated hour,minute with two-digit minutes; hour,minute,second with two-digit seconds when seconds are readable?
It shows 11,35
